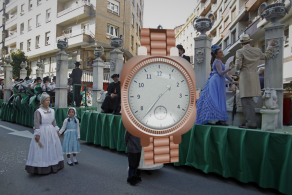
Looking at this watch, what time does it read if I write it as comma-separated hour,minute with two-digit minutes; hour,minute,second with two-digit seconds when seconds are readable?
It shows 1,37
